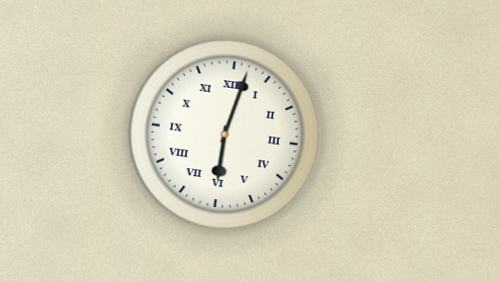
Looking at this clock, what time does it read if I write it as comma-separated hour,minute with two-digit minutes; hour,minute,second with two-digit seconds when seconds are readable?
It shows 6,02
